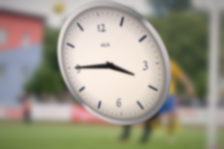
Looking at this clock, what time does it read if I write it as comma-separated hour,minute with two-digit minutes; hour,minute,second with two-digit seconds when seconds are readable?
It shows 3,45
